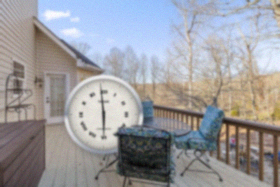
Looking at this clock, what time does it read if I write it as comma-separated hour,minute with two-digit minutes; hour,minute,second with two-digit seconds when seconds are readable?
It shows 5,59
